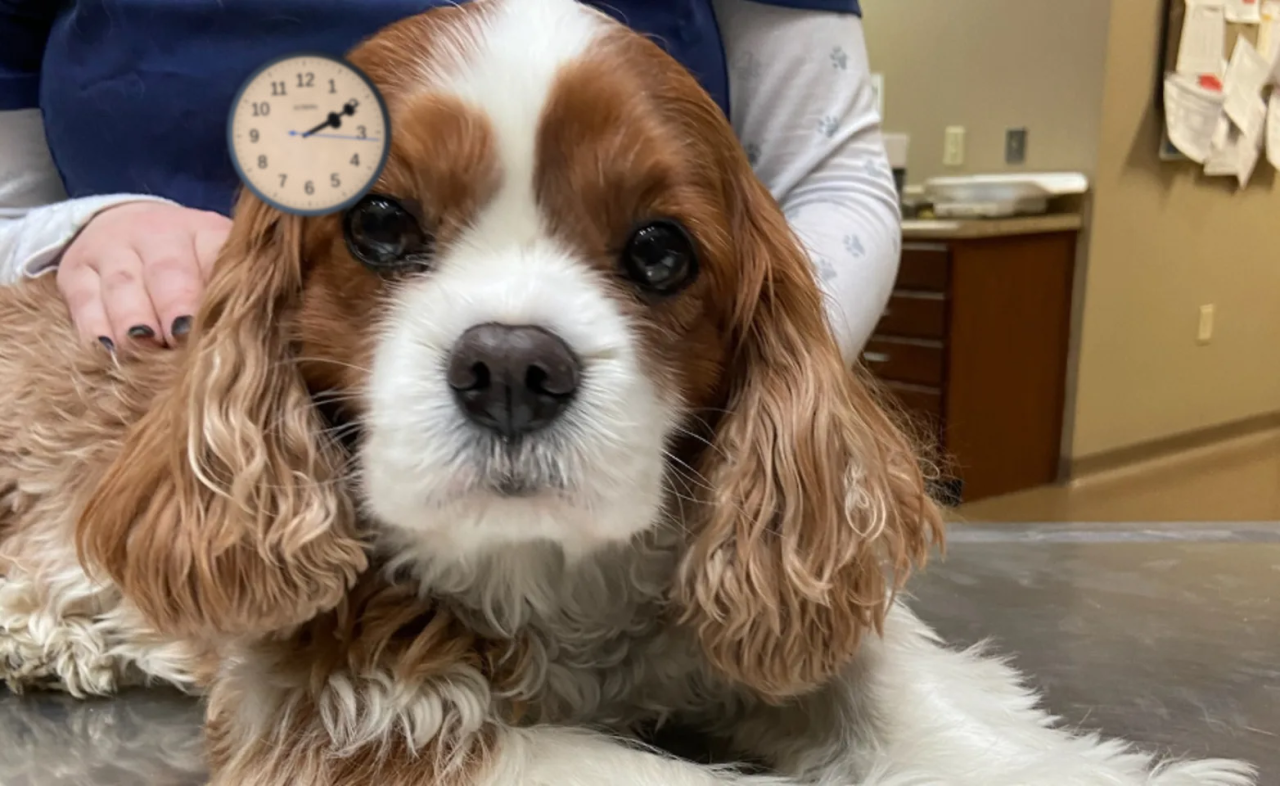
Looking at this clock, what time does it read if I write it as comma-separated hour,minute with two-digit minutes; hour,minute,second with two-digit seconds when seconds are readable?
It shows 2,10,16
